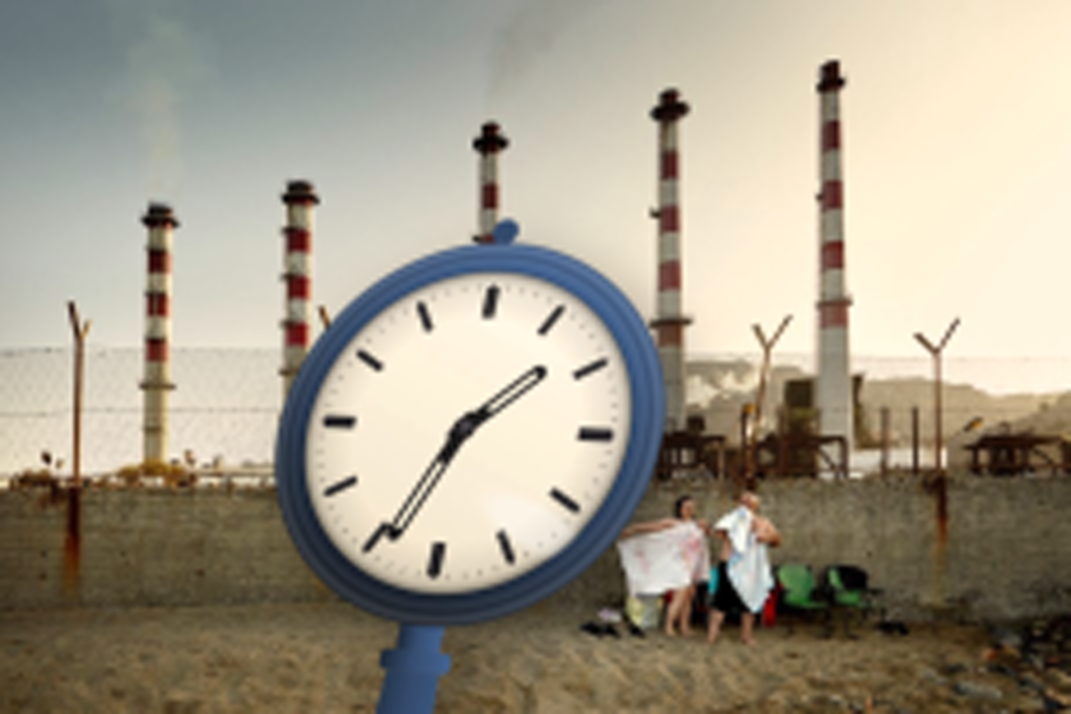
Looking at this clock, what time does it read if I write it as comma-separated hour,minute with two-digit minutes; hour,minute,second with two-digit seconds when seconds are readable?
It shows 1,34
